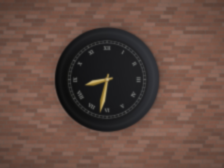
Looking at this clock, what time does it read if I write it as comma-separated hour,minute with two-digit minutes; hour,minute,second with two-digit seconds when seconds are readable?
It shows 8,32
